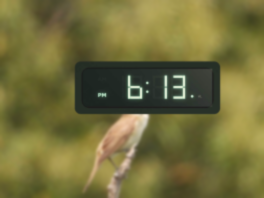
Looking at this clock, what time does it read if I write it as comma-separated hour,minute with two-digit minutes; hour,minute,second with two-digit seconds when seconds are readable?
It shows 6,13
